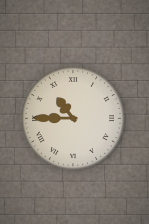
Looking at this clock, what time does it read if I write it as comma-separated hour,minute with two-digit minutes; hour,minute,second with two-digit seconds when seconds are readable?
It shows 10,45
